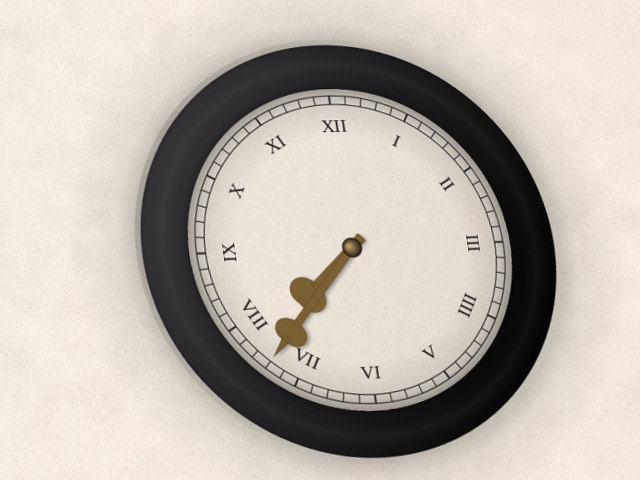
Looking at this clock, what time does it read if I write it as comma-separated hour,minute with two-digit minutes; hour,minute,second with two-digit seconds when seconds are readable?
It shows 7,37
